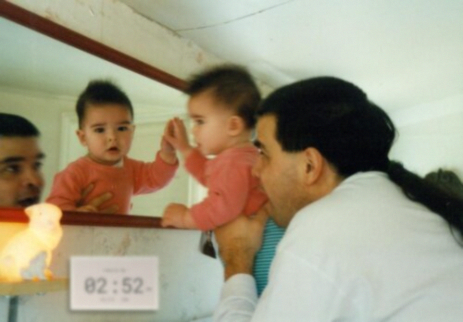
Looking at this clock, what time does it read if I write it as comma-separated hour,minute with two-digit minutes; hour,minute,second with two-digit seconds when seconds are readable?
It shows 2,52
